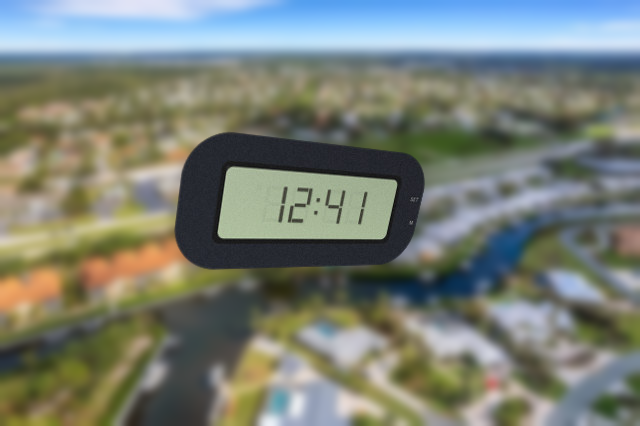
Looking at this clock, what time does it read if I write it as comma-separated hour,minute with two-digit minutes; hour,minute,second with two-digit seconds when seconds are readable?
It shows 12,41
